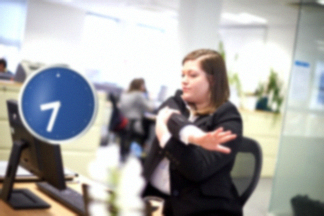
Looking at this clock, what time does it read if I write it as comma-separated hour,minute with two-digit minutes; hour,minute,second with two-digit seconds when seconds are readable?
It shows 8,33
